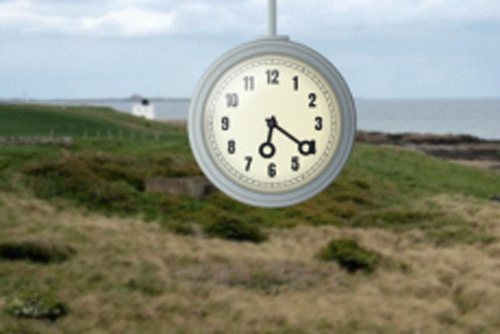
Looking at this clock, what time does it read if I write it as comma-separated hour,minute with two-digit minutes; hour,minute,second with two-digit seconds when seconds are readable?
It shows 6,21
